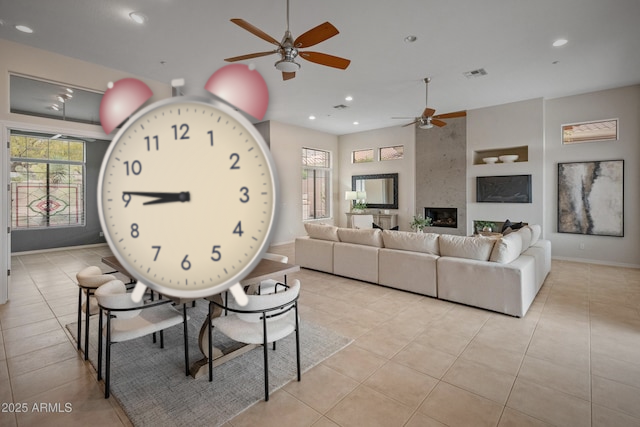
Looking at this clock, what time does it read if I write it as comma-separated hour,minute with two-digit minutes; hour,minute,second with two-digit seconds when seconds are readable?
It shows 8,46
